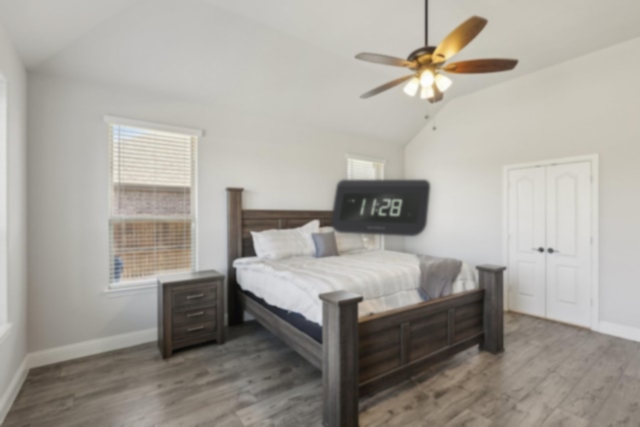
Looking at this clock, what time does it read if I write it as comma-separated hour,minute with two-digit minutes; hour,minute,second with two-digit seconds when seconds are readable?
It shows 11,28
